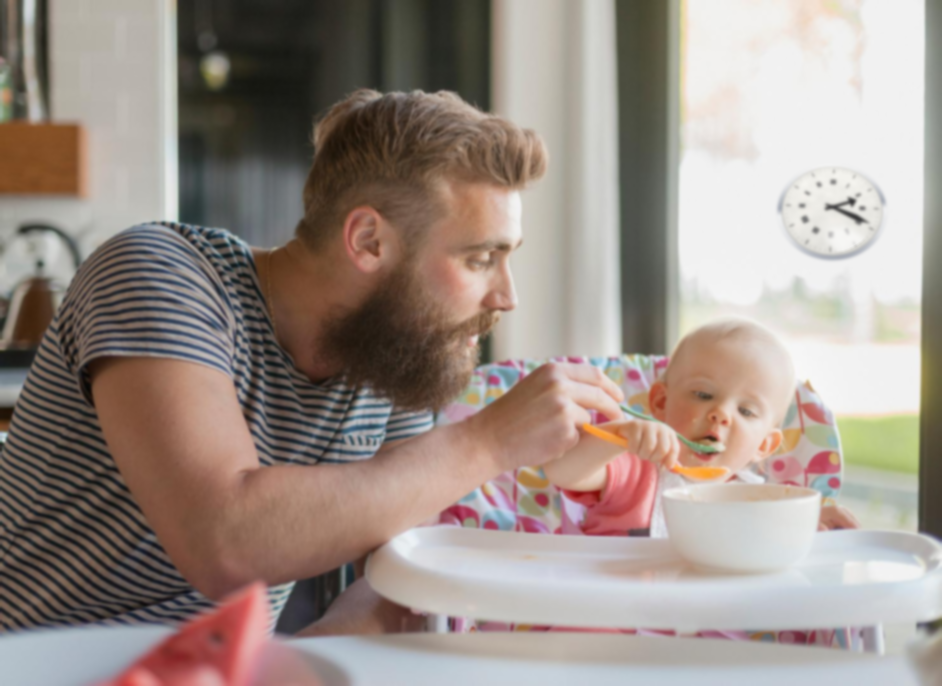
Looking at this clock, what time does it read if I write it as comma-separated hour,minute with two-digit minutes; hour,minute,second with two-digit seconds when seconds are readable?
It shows 2,19
